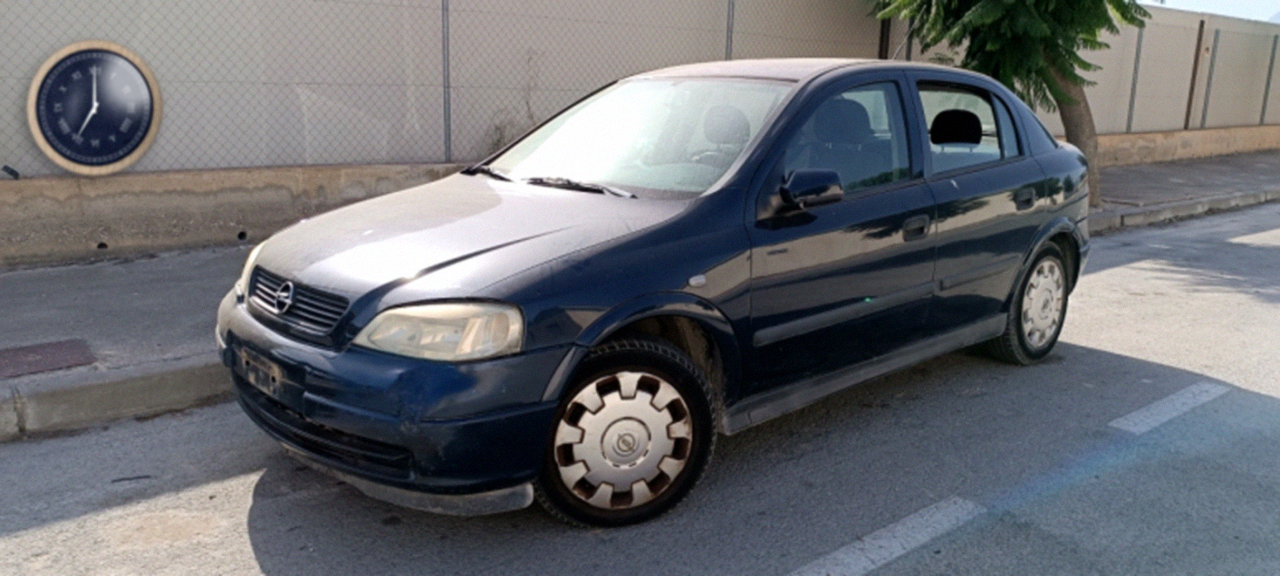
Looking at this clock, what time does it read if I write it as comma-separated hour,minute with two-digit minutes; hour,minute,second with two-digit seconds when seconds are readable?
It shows 7,00
